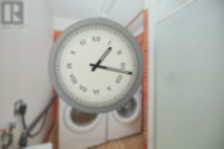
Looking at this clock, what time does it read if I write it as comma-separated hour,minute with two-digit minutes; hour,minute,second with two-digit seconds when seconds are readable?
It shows 1,17
